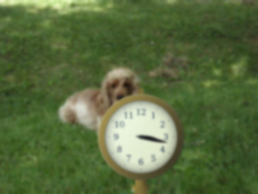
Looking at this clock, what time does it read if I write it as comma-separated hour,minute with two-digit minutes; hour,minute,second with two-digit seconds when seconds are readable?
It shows 3,17
